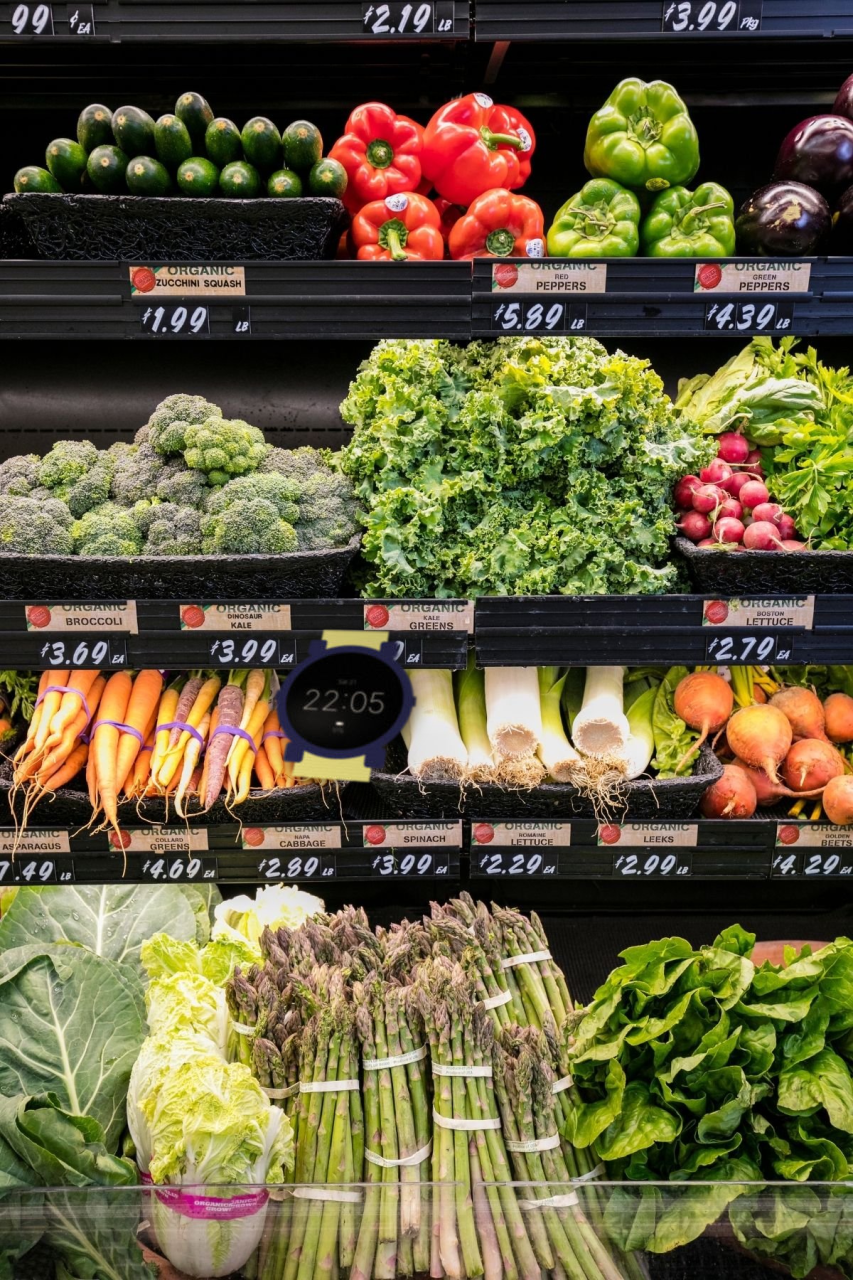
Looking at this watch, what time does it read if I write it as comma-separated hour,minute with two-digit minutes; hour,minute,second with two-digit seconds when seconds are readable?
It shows 22,05
